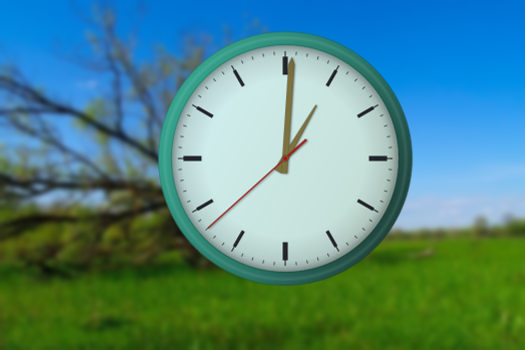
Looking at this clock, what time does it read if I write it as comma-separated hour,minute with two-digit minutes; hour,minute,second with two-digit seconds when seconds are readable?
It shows 1,00,38
